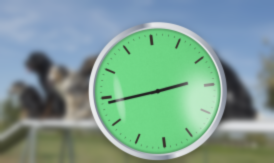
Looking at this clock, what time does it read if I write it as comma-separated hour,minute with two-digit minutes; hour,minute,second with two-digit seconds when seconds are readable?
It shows 2,44
